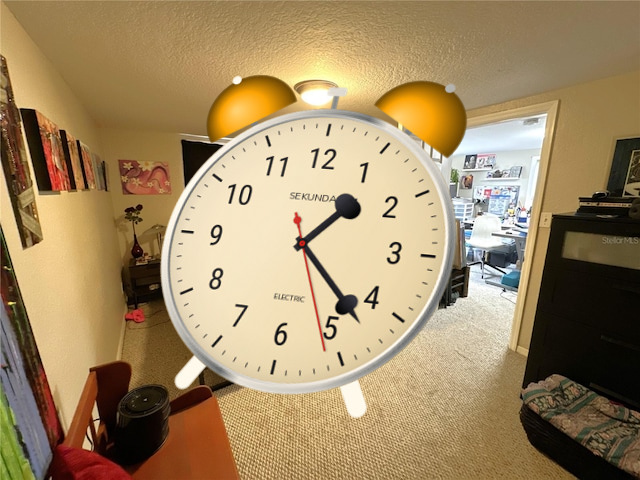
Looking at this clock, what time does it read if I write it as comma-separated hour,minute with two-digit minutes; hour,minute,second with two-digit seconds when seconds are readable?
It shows 1,22,26
